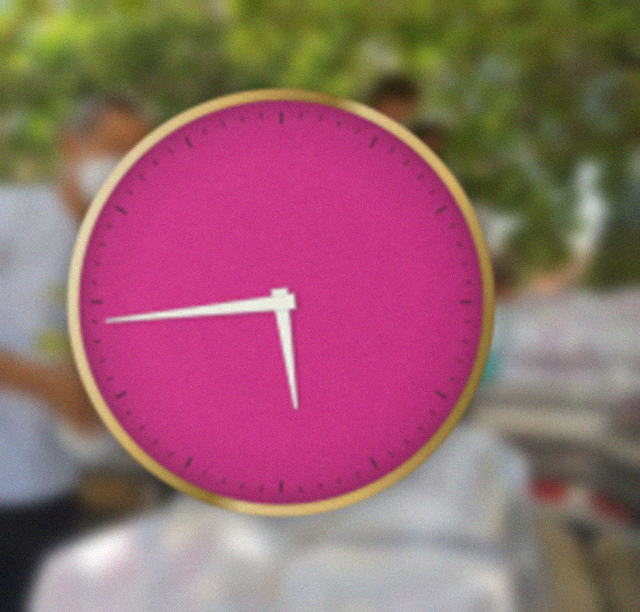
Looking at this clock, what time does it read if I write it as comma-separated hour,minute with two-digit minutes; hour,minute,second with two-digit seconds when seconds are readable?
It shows 5,44
